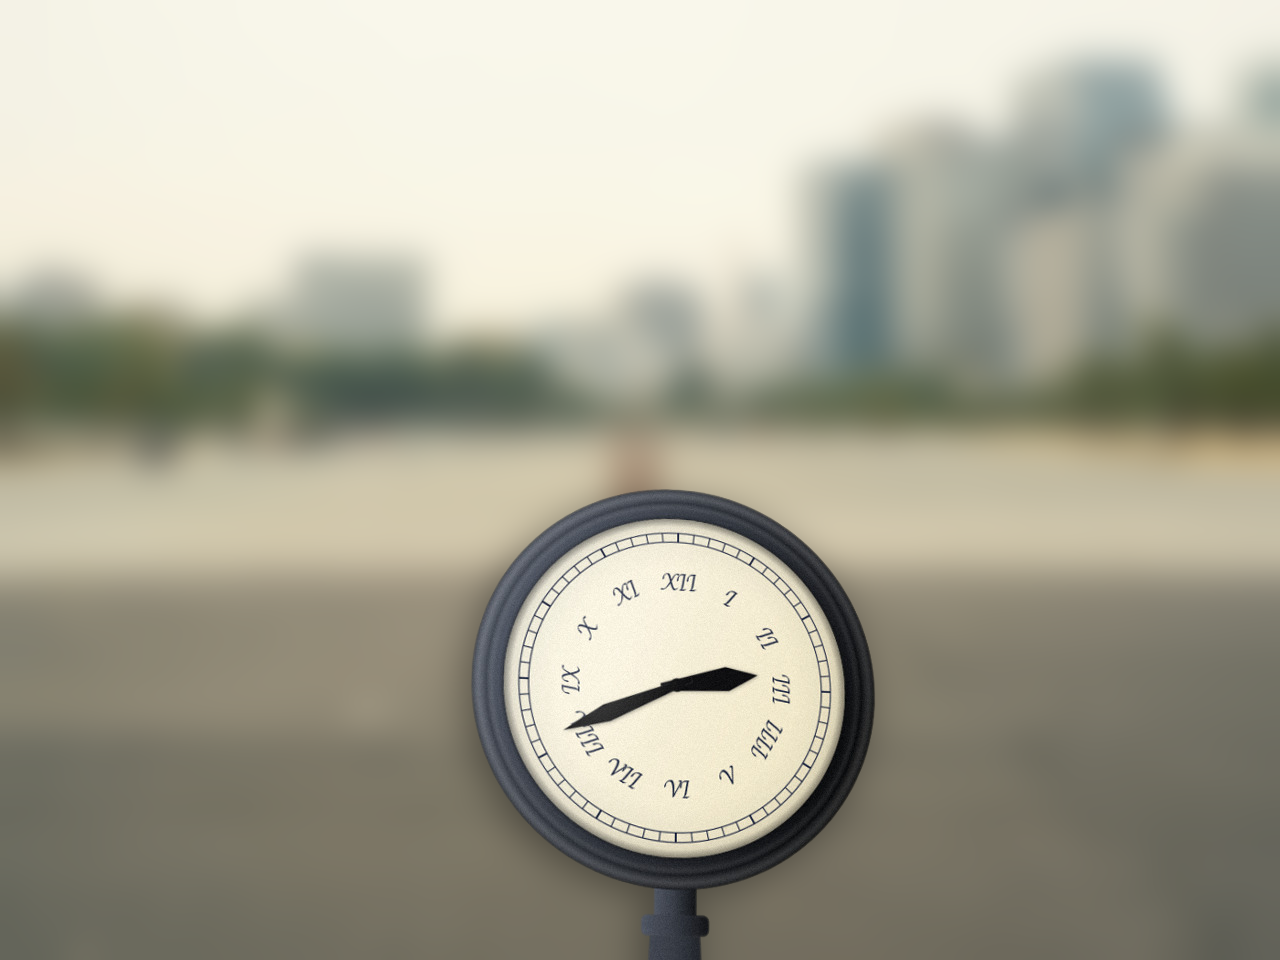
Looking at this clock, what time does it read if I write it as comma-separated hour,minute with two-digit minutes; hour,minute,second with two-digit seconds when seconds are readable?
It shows 2,41
